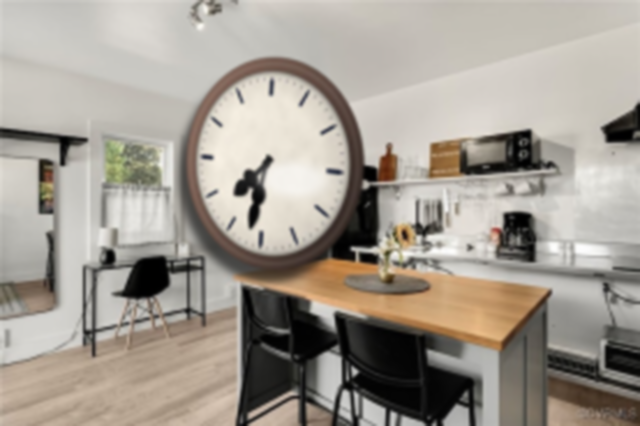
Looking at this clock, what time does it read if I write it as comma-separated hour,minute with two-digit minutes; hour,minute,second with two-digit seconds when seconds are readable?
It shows 7,32
